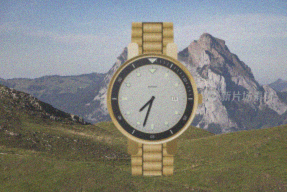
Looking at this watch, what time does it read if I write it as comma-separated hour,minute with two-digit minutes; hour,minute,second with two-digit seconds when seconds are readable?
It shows 7,33
